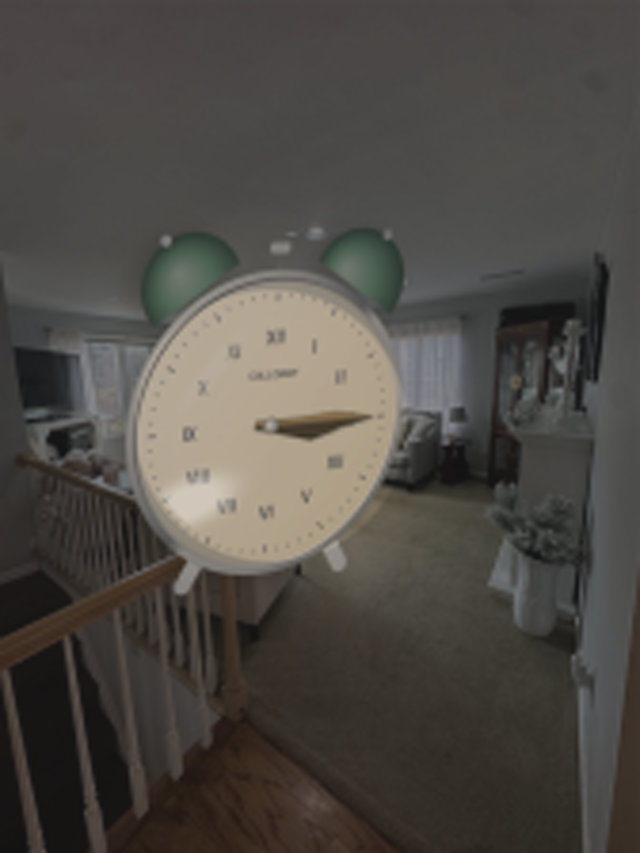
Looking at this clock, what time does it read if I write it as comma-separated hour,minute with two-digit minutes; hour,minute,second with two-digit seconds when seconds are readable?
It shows 3,15
